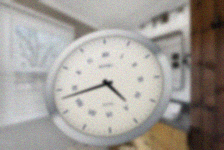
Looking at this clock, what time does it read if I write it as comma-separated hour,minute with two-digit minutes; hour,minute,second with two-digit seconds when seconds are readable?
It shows 4,43
